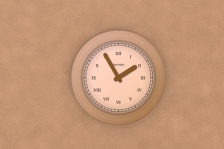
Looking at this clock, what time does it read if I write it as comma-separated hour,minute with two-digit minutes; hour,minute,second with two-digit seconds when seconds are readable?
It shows 1,55
